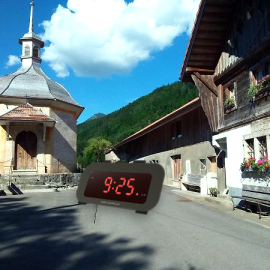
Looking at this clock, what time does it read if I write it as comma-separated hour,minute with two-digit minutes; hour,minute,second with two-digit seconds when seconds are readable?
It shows 9,25
